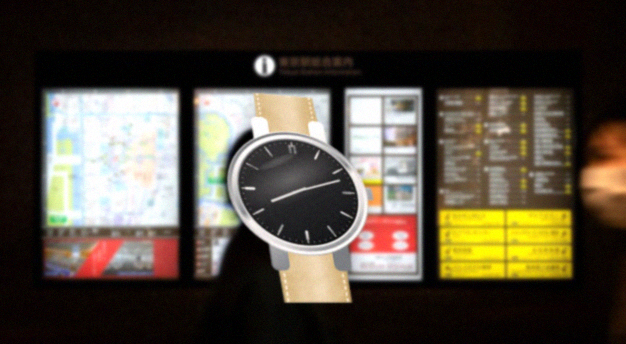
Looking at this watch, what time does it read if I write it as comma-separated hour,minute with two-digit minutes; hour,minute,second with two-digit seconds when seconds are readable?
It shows 8,12
